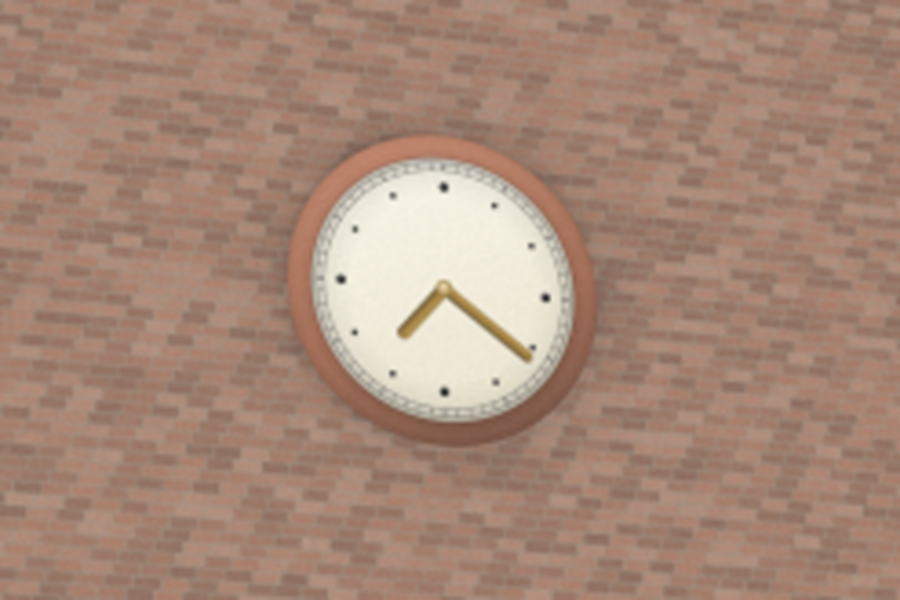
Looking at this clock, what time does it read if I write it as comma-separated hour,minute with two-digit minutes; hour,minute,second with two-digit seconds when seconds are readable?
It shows 7,21
